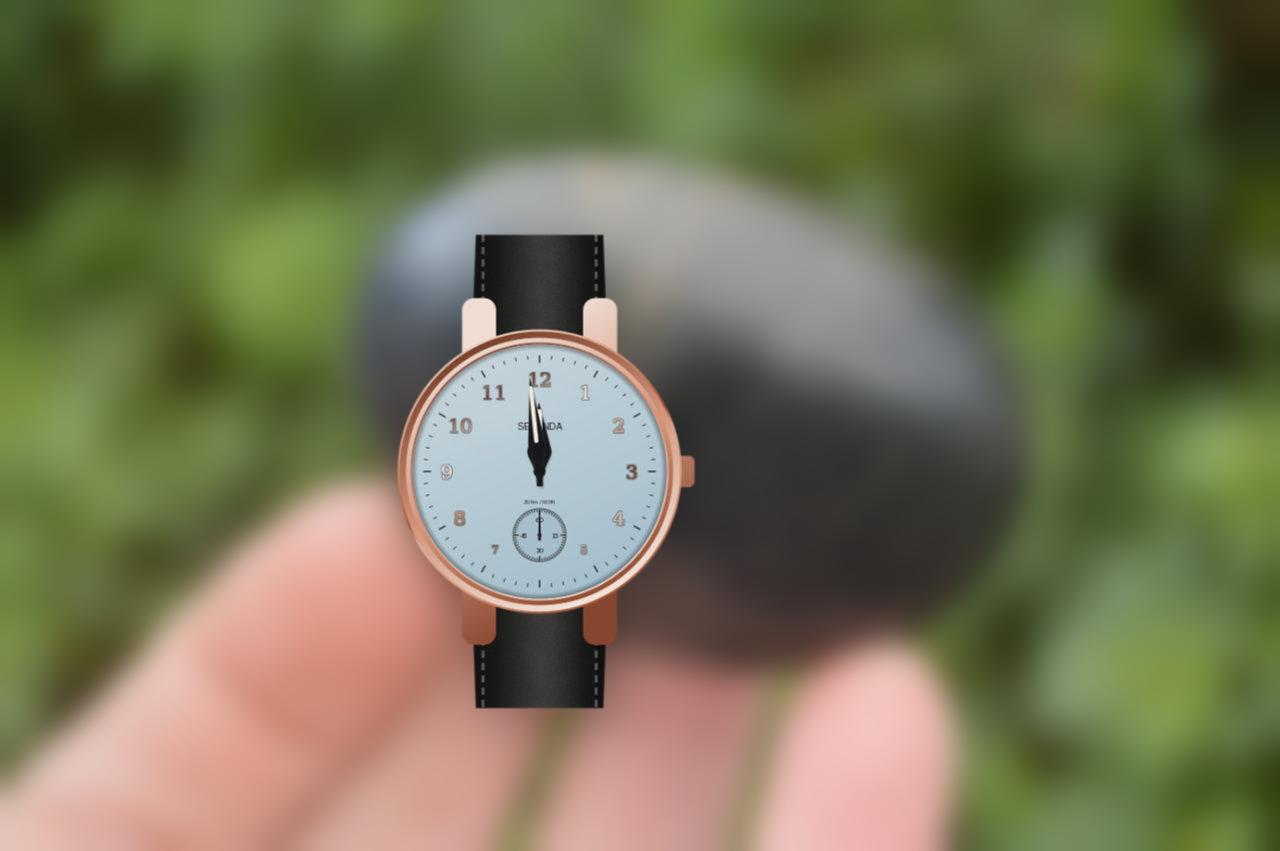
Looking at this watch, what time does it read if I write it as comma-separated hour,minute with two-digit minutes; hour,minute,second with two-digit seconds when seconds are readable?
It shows 11,59
